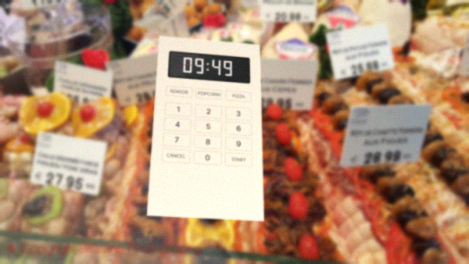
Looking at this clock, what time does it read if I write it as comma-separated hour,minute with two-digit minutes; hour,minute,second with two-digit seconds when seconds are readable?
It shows 9,49
